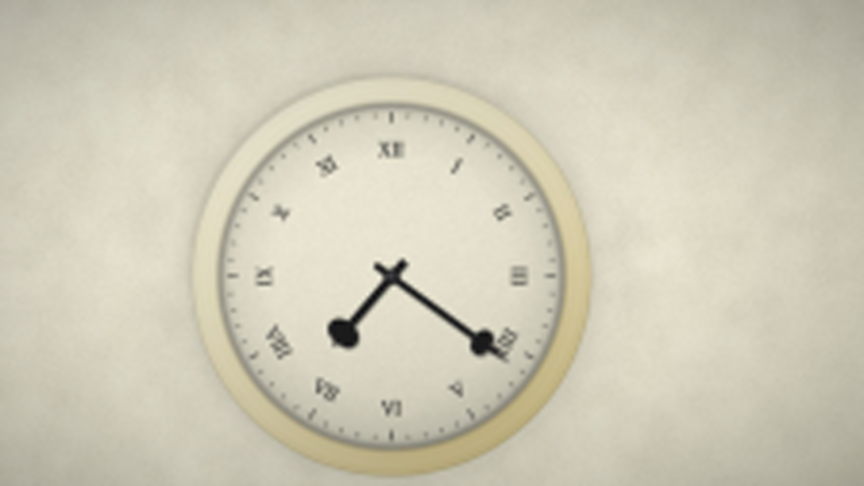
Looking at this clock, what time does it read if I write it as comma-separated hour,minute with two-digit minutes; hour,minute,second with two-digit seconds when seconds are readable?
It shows 7,21
